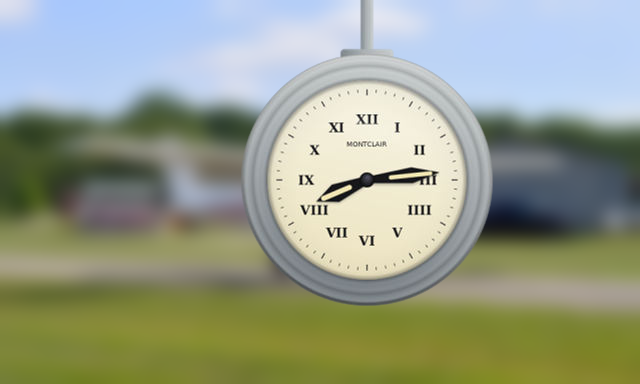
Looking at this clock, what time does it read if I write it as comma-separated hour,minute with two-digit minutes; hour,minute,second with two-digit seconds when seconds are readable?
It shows 8,14
